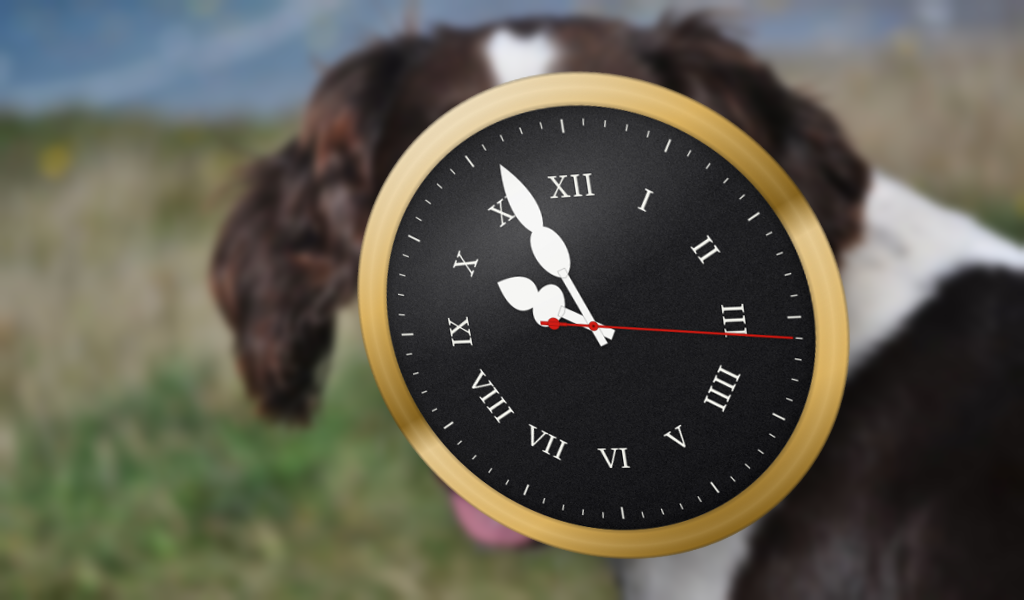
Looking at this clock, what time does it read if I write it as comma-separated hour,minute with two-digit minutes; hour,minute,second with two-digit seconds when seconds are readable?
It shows 9,56,16
